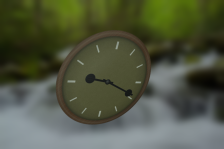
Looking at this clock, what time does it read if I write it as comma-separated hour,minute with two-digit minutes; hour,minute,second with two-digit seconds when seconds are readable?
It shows 9,19
